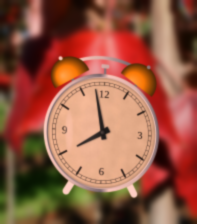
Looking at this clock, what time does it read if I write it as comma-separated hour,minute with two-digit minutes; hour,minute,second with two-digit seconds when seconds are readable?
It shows 7,58
